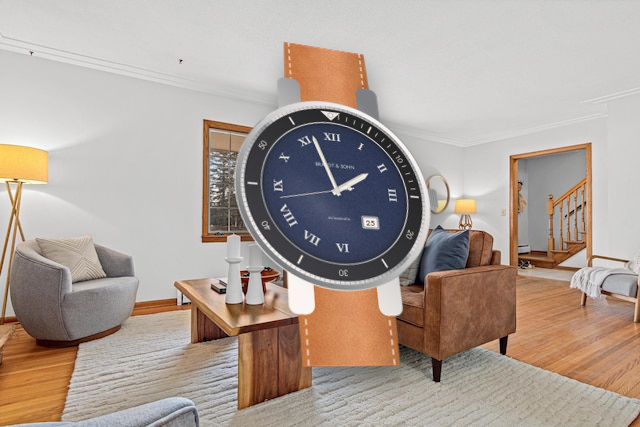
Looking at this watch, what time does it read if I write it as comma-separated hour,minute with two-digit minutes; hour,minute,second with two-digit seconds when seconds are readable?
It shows 1,56,43
